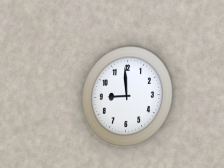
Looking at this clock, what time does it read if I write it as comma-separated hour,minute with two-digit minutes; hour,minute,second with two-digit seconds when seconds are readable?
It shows 8,59
